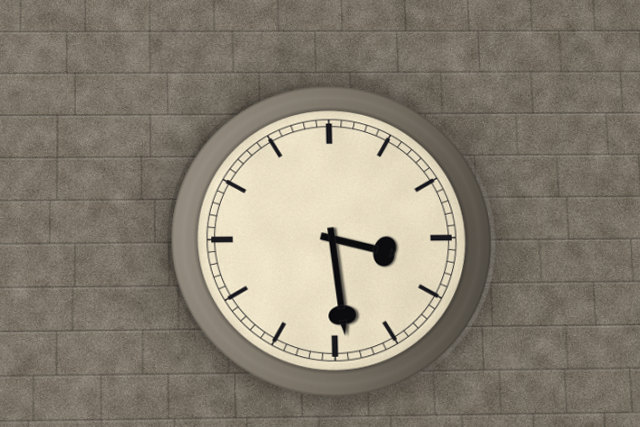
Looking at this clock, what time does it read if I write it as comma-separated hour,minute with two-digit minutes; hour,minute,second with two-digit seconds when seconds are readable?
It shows 3,29
